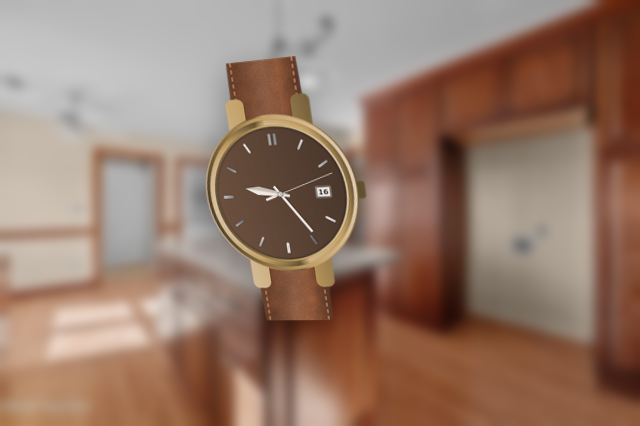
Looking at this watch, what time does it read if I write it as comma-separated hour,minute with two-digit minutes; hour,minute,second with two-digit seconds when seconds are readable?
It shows 9,24,12
